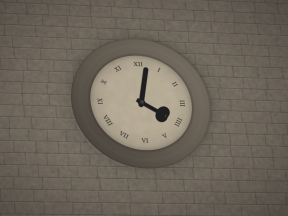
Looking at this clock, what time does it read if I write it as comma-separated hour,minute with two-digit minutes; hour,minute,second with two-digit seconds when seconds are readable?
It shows 4,02
